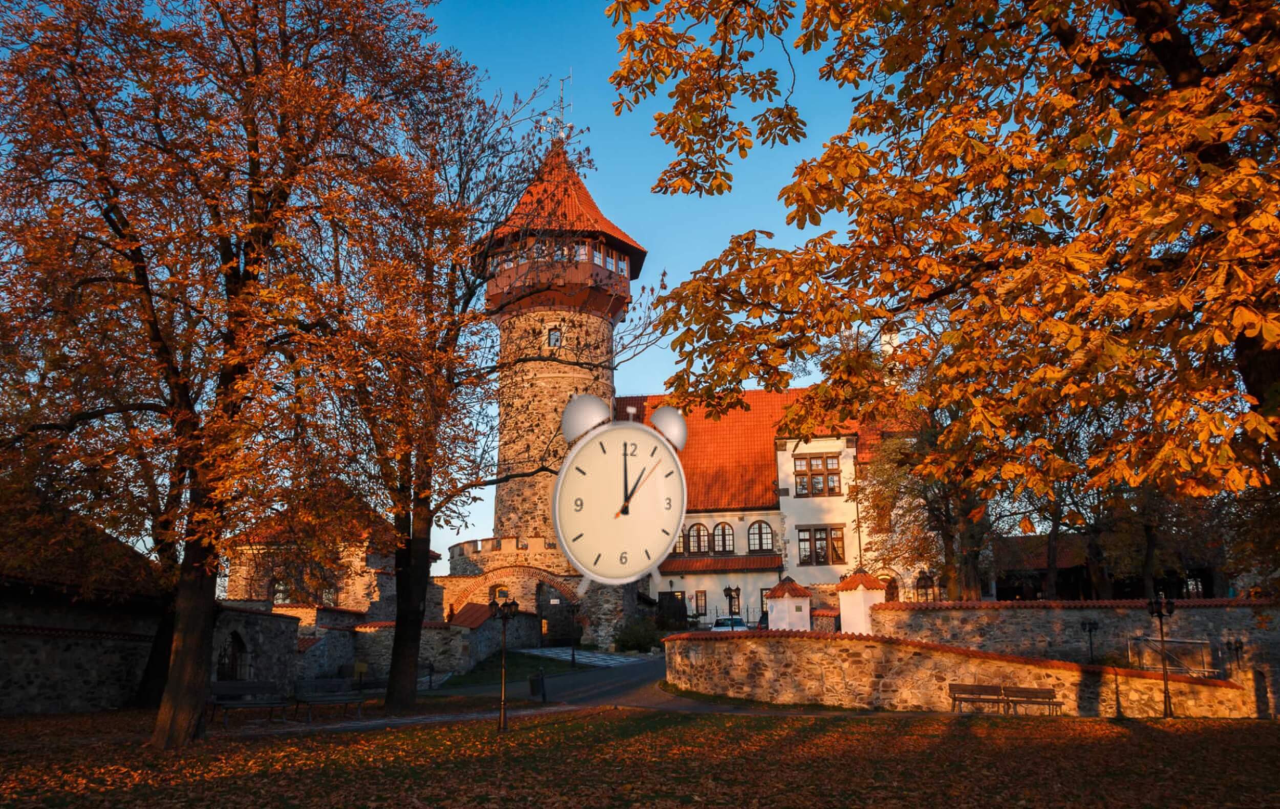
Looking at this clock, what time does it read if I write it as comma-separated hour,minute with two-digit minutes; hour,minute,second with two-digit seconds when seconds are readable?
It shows 12,59,07
